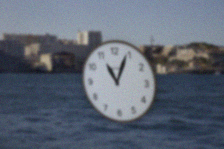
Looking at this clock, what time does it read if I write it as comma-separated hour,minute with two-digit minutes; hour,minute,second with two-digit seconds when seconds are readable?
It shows 11,04
